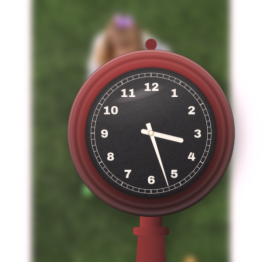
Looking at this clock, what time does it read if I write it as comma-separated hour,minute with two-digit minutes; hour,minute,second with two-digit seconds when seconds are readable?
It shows 3,27
